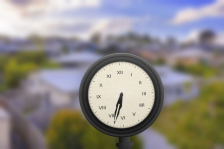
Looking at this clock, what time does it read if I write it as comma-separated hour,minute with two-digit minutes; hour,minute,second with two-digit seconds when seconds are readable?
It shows 6,33
